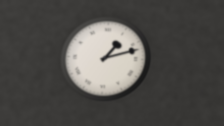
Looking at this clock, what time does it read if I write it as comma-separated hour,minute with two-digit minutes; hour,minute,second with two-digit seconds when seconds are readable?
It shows 1,12
